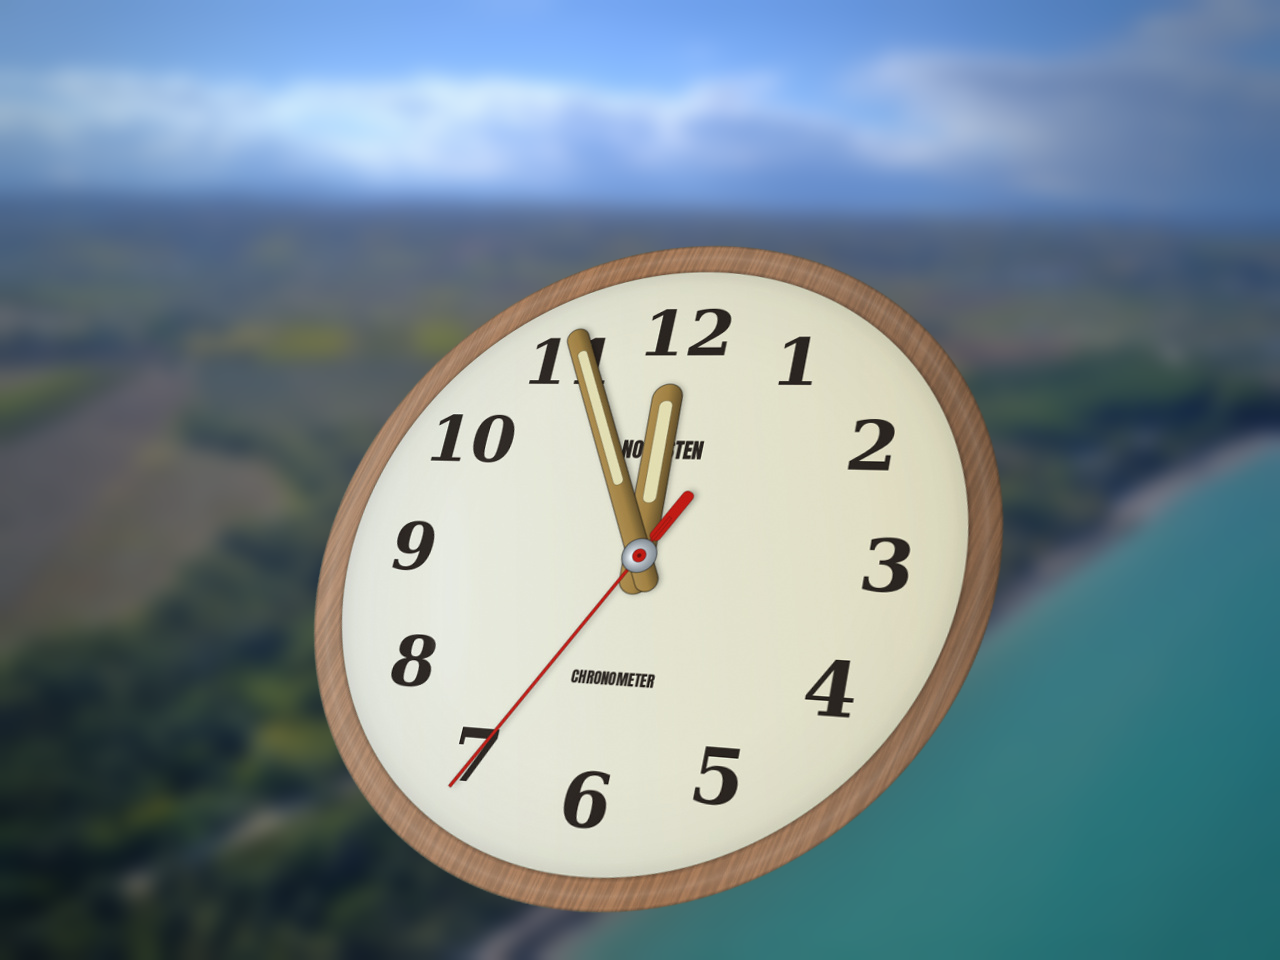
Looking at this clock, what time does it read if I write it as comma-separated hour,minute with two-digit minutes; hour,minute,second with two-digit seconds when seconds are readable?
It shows 11,55,35
